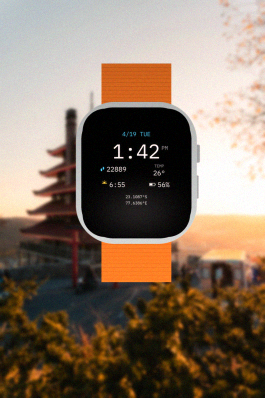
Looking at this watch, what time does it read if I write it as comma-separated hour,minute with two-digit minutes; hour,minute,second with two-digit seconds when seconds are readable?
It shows 1,42
